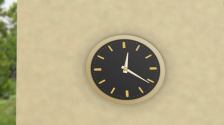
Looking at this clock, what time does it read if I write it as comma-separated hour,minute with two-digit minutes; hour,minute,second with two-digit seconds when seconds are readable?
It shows 12,21
